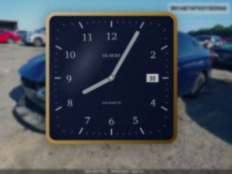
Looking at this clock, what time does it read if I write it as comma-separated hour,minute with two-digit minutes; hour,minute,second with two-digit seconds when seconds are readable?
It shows 8,05
